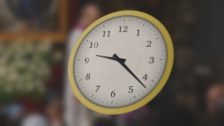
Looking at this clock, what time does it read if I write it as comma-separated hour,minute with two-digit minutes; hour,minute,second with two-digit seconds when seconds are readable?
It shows 9,22
